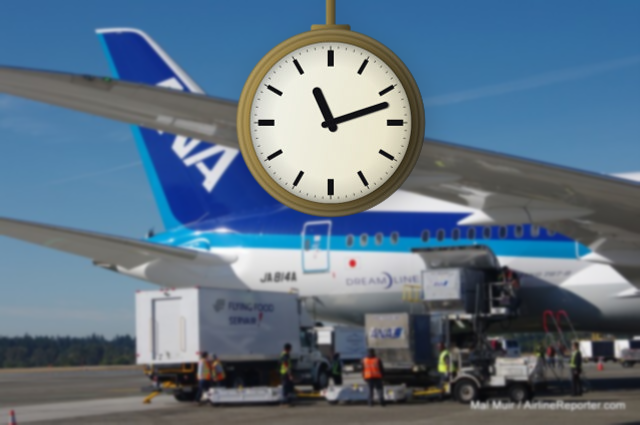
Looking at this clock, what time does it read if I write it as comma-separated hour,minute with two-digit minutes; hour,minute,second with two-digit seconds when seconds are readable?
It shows 11,12
